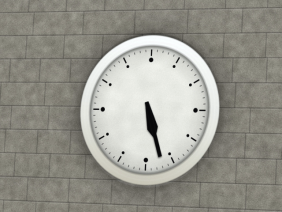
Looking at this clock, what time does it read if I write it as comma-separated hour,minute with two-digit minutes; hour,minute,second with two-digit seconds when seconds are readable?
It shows 5,27
